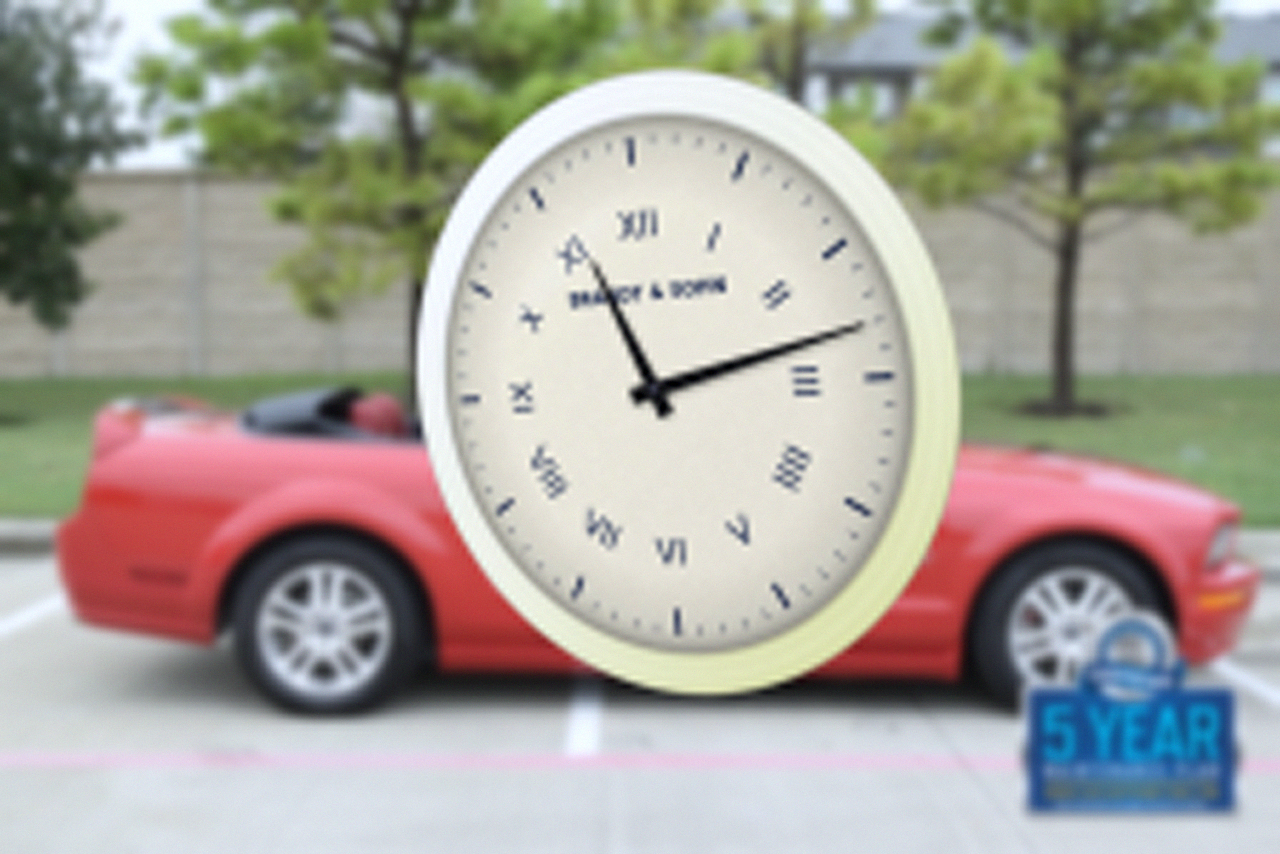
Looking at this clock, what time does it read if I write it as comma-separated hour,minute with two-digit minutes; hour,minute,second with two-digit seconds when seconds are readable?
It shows 11,13
